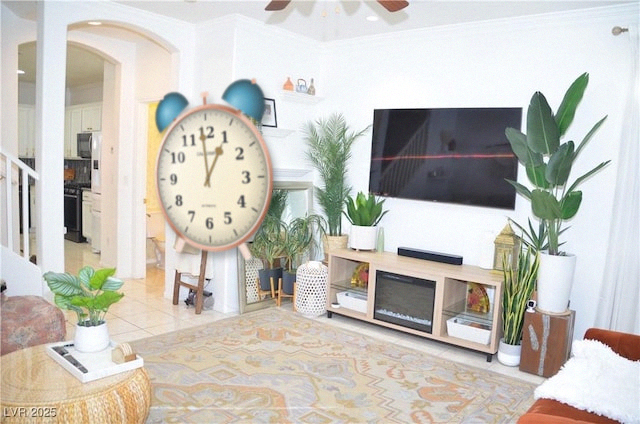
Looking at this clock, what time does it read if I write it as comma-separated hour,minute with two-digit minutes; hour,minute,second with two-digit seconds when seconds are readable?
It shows 12,59
